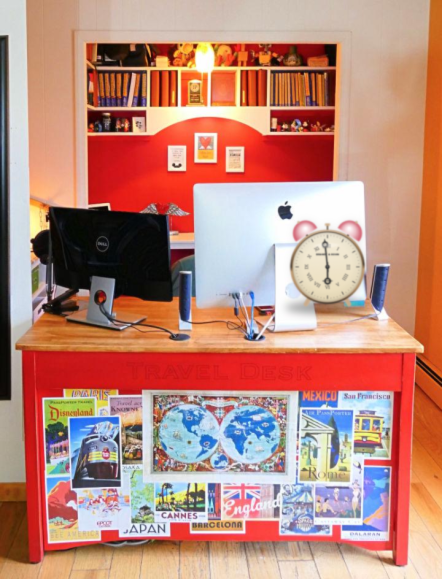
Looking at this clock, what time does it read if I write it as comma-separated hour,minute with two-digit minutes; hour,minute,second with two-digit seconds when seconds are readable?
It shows 5,59
